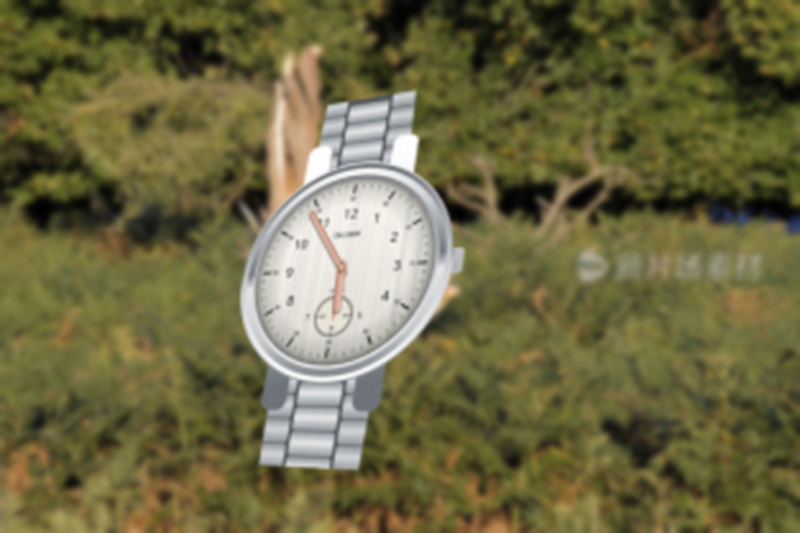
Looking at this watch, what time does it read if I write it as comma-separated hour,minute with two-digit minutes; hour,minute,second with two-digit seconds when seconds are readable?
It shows 5,54
